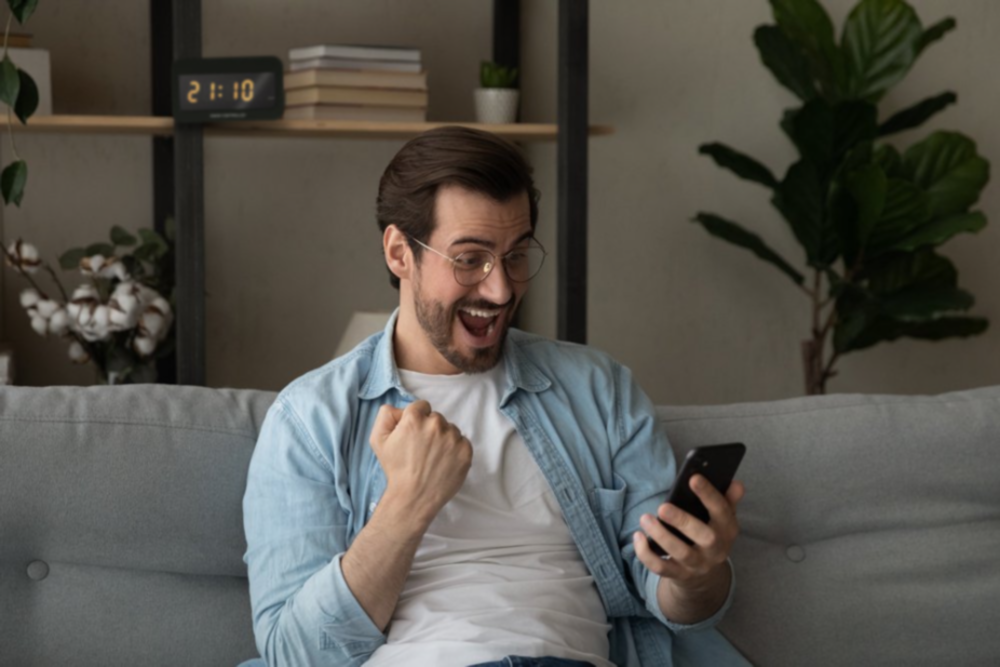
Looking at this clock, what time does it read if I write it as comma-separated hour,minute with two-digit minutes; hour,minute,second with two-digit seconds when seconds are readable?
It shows 21,10
